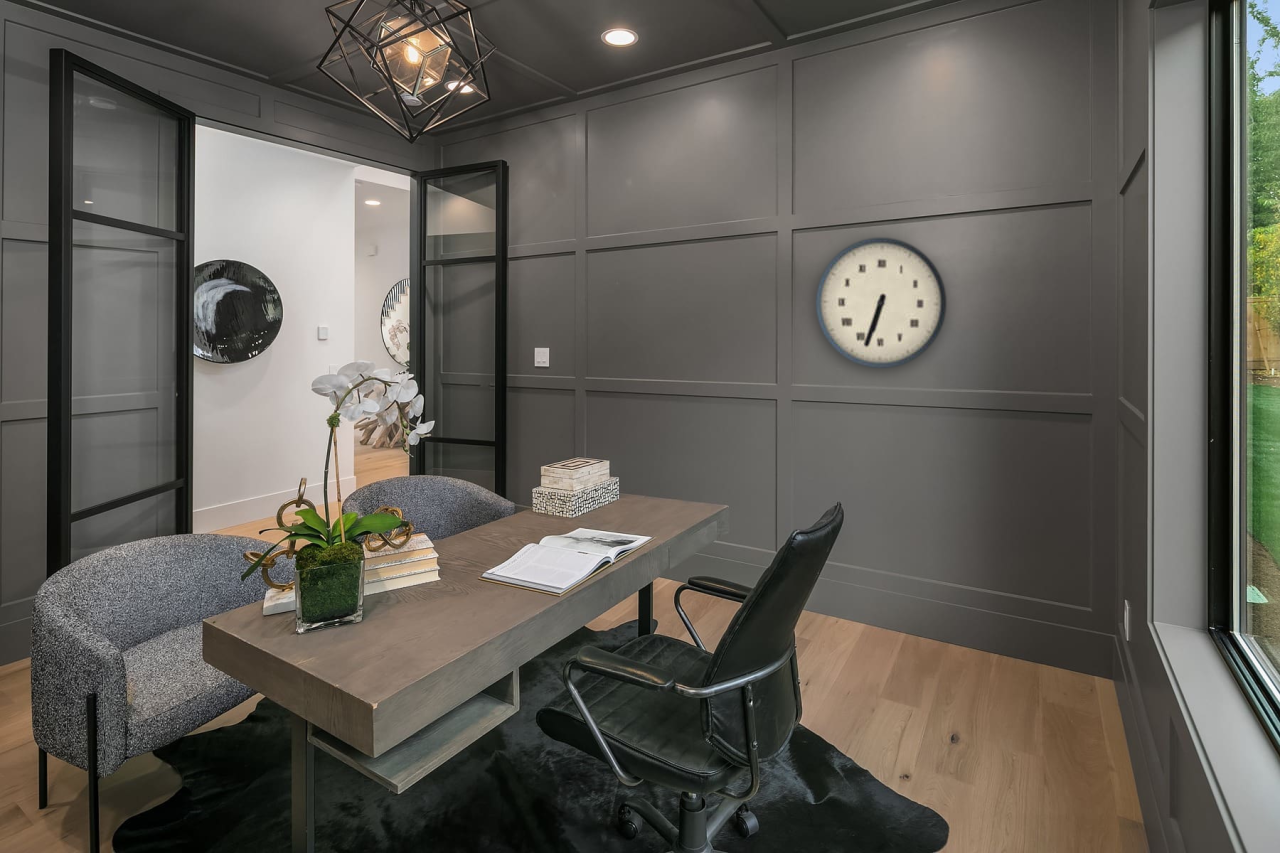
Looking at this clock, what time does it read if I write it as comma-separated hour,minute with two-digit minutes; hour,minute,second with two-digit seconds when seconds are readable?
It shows 6,33
